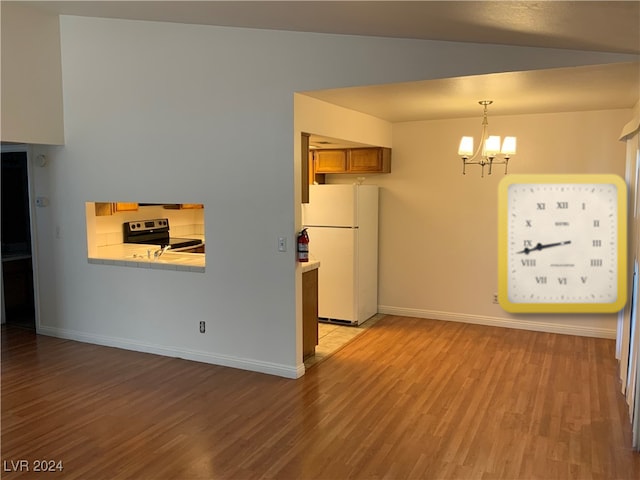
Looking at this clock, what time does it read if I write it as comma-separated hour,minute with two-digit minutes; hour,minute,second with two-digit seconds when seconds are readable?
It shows 8,43
